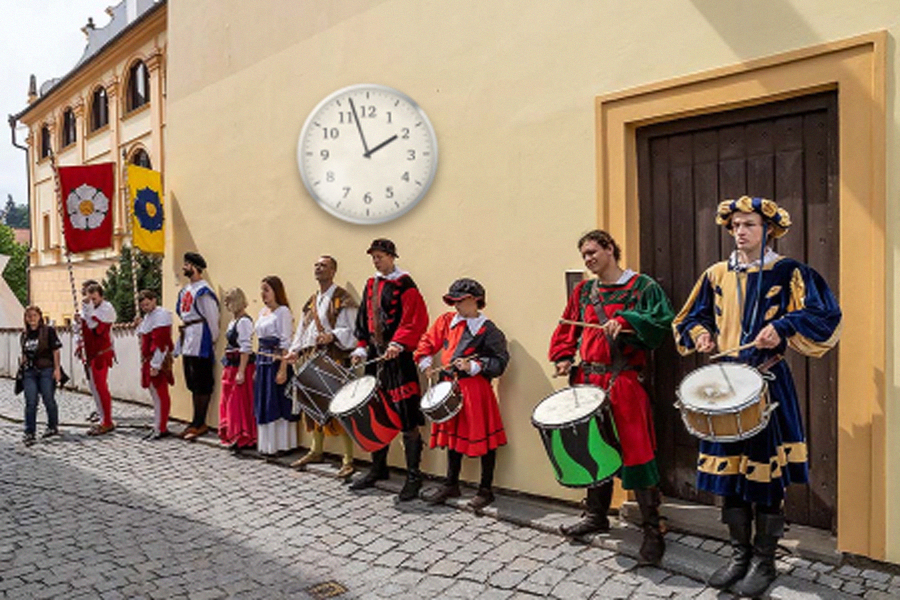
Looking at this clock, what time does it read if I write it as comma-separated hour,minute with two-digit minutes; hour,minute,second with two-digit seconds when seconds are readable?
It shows 1,57
